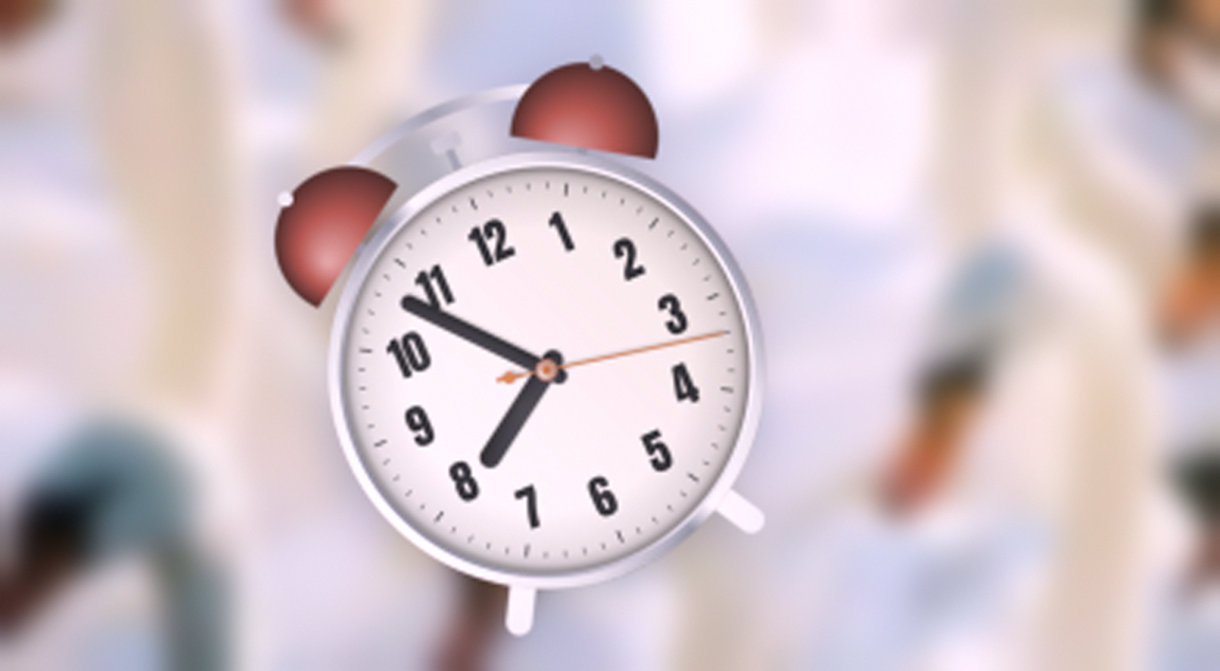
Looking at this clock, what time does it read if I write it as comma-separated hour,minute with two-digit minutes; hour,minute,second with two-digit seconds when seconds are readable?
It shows 7,53,17
